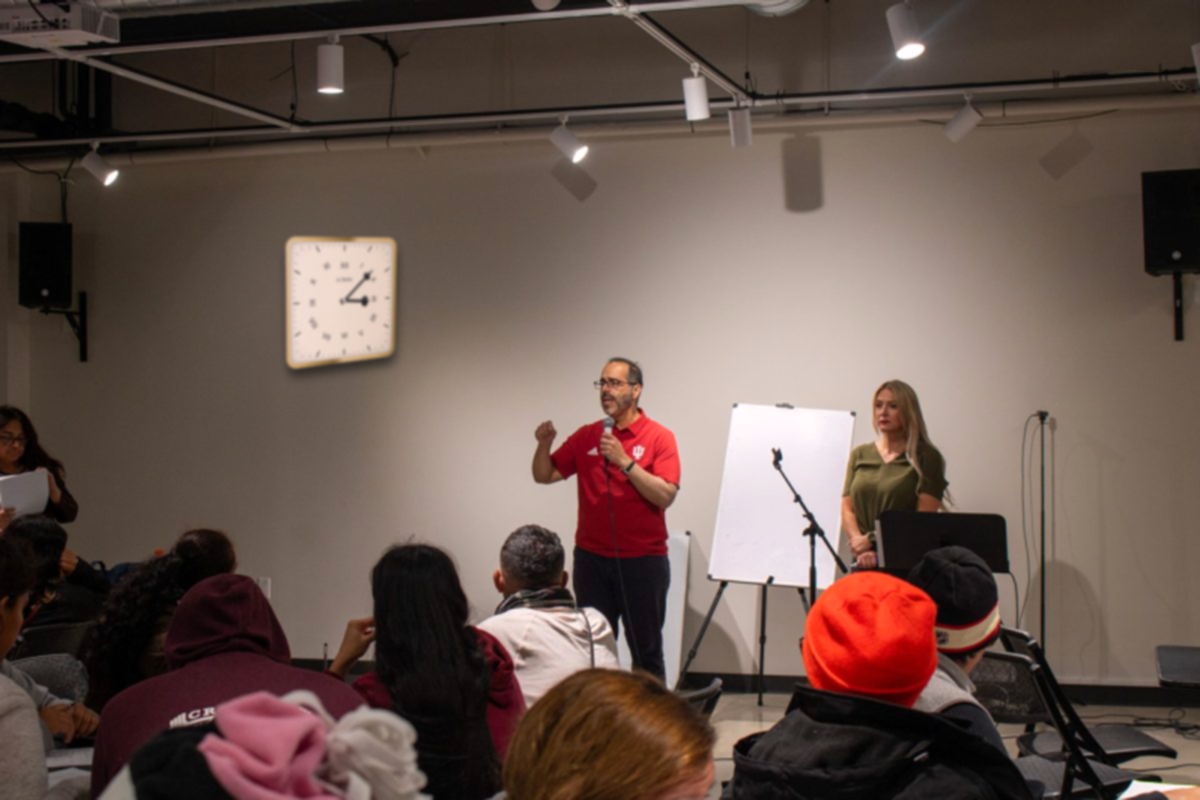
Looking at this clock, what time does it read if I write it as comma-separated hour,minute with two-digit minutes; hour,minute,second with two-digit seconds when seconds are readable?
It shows 3,08
